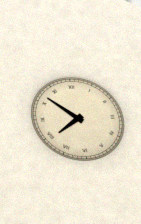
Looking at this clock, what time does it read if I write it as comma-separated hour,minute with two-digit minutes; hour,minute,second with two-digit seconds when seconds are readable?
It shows 7,52
